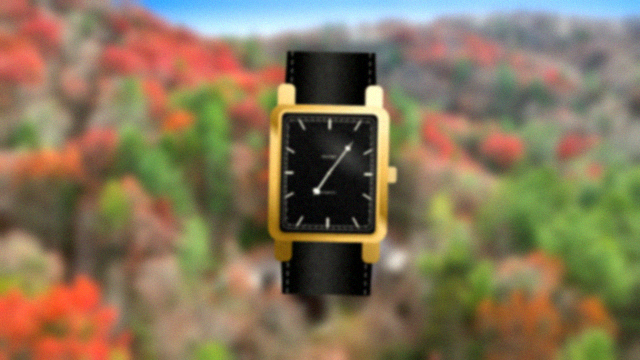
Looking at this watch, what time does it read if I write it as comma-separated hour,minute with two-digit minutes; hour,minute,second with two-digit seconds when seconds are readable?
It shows 7,06
